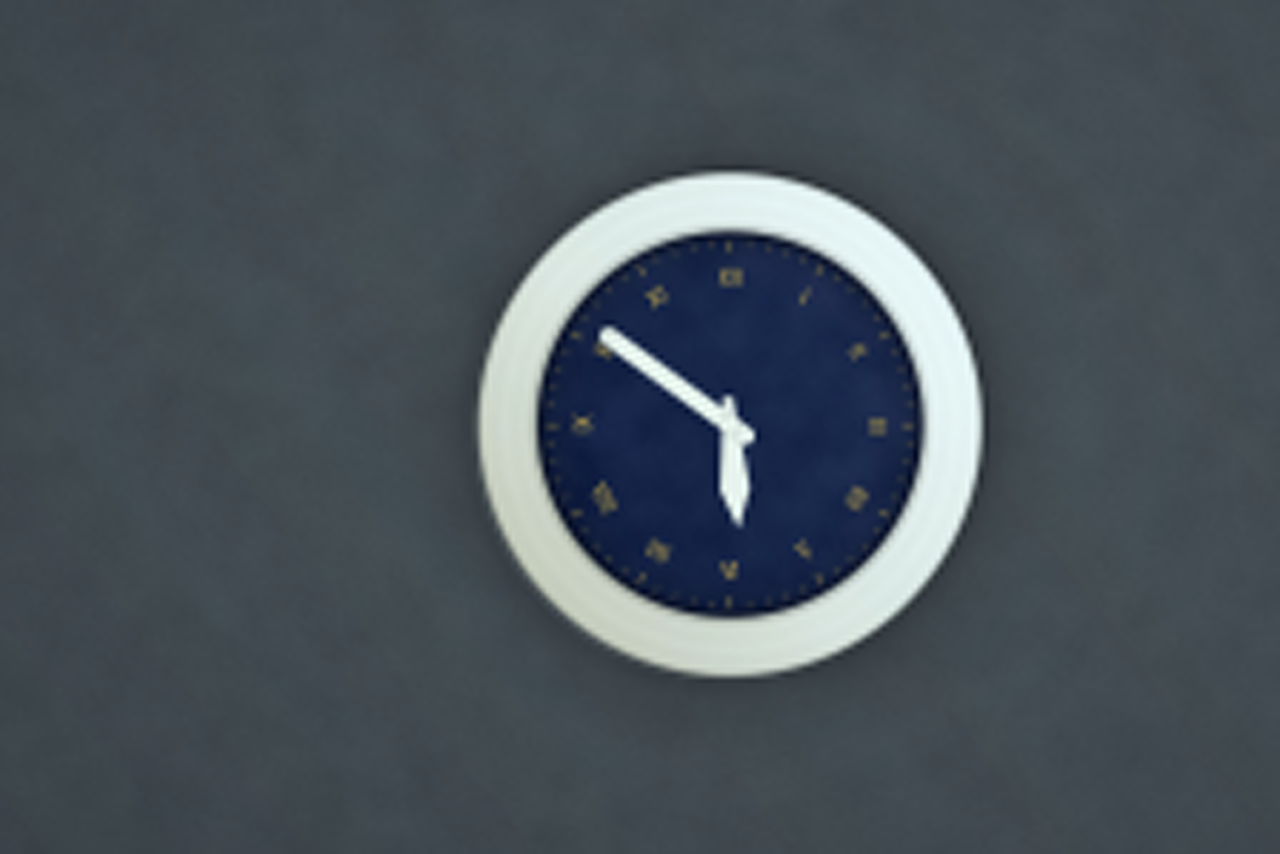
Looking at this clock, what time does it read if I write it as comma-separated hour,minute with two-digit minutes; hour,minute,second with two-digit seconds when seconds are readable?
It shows 5,51
